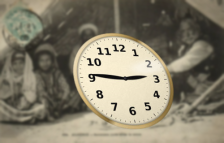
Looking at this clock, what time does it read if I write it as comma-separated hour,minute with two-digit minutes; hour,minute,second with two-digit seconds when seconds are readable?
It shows 2,46
